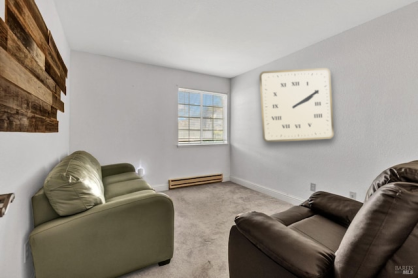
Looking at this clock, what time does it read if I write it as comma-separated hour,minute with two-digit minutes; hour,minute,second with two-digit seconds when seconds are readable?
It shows 2,10
